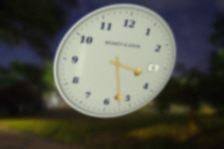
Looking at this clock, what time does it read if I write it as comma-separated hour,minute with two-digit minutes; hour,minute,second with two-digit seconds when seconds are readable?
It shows 3,27
